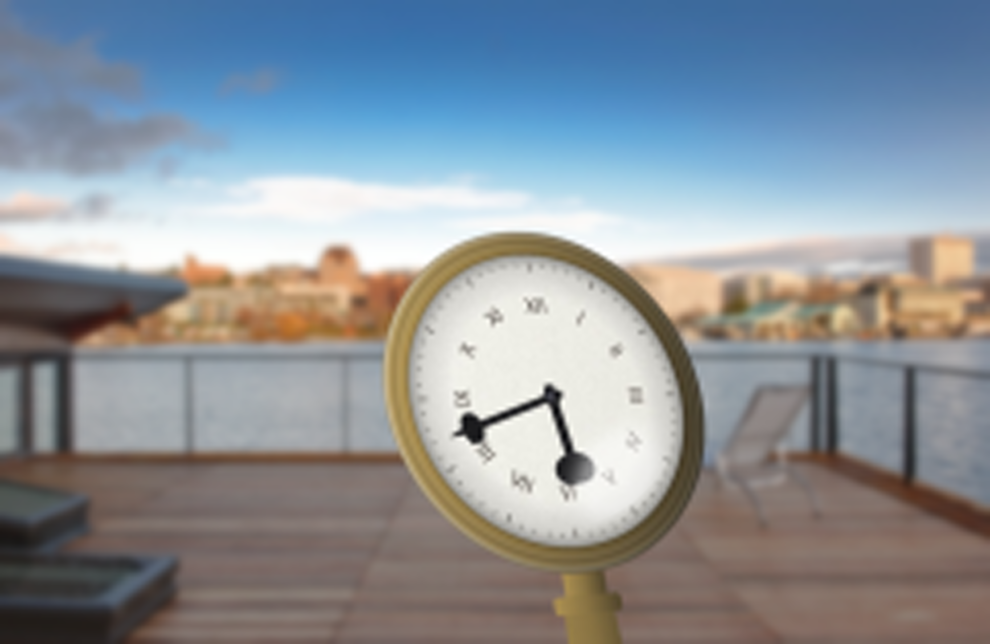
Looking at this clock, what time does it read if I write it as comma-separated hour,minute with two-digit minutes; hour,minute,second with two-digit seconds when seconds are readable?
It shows 5,42
